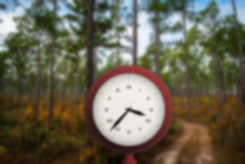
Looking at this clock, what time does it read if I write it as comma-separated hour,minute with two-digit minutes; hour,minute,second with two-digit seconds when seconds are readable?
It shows 3,37
